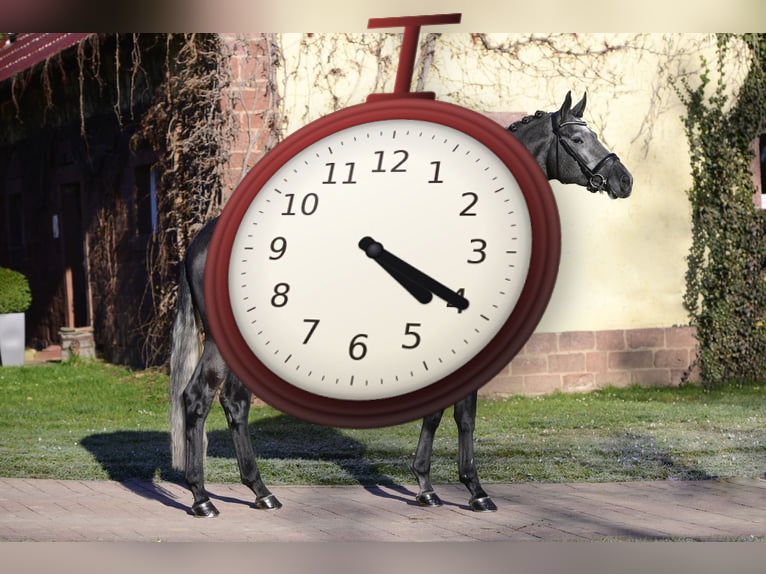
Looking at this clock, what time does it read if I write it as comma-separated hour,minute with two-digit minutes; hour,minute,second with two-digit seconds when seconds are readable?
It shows 4,20
